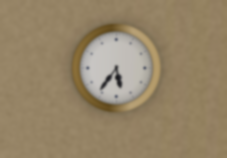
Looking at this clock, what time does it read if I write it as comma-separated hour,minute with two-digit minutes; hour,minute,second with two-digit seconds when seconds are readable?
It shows 5,36
